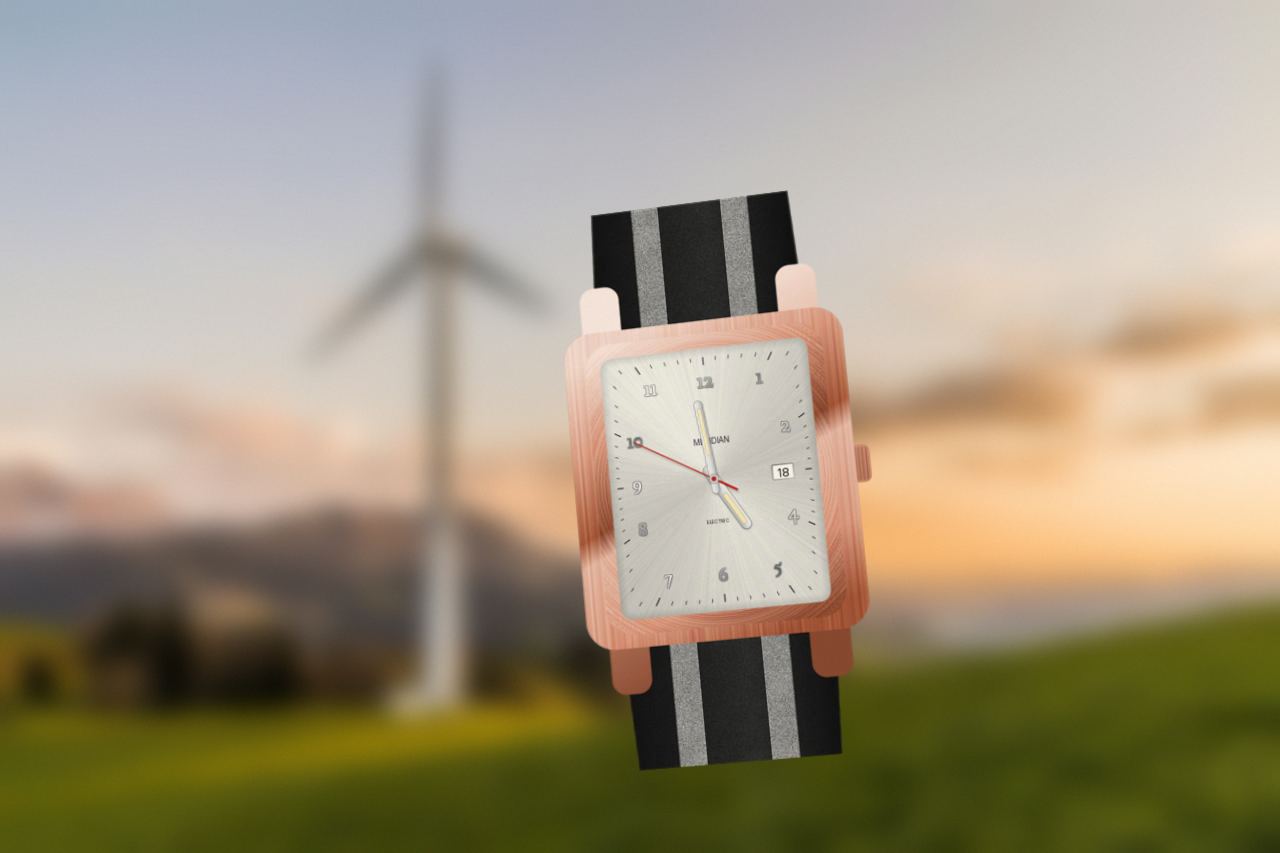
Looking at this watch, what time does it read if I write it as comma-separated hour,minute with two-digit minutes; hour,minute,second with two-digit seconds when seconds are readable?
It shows 4,58,50
